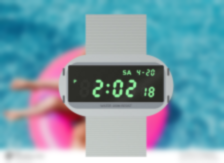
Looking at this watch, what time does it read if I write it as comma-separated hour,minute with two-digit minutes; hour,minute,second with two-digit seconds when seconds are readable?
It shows 2,02,18
